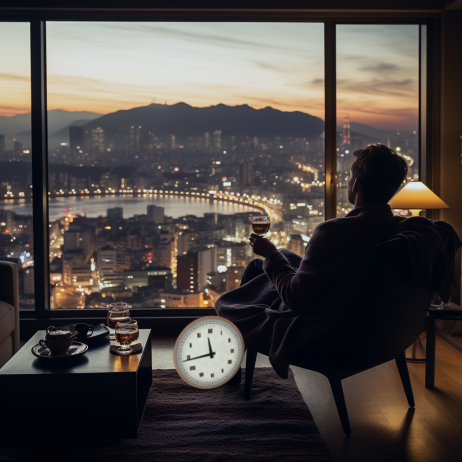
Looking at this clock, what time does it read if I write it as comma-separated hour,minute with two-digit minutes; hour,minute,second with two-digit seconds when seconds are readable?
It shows 11,44
